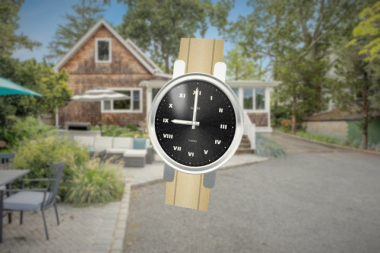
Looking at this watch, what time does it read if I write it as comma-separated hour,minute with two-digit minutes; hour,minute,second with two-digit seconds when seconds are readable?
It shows 9,00
